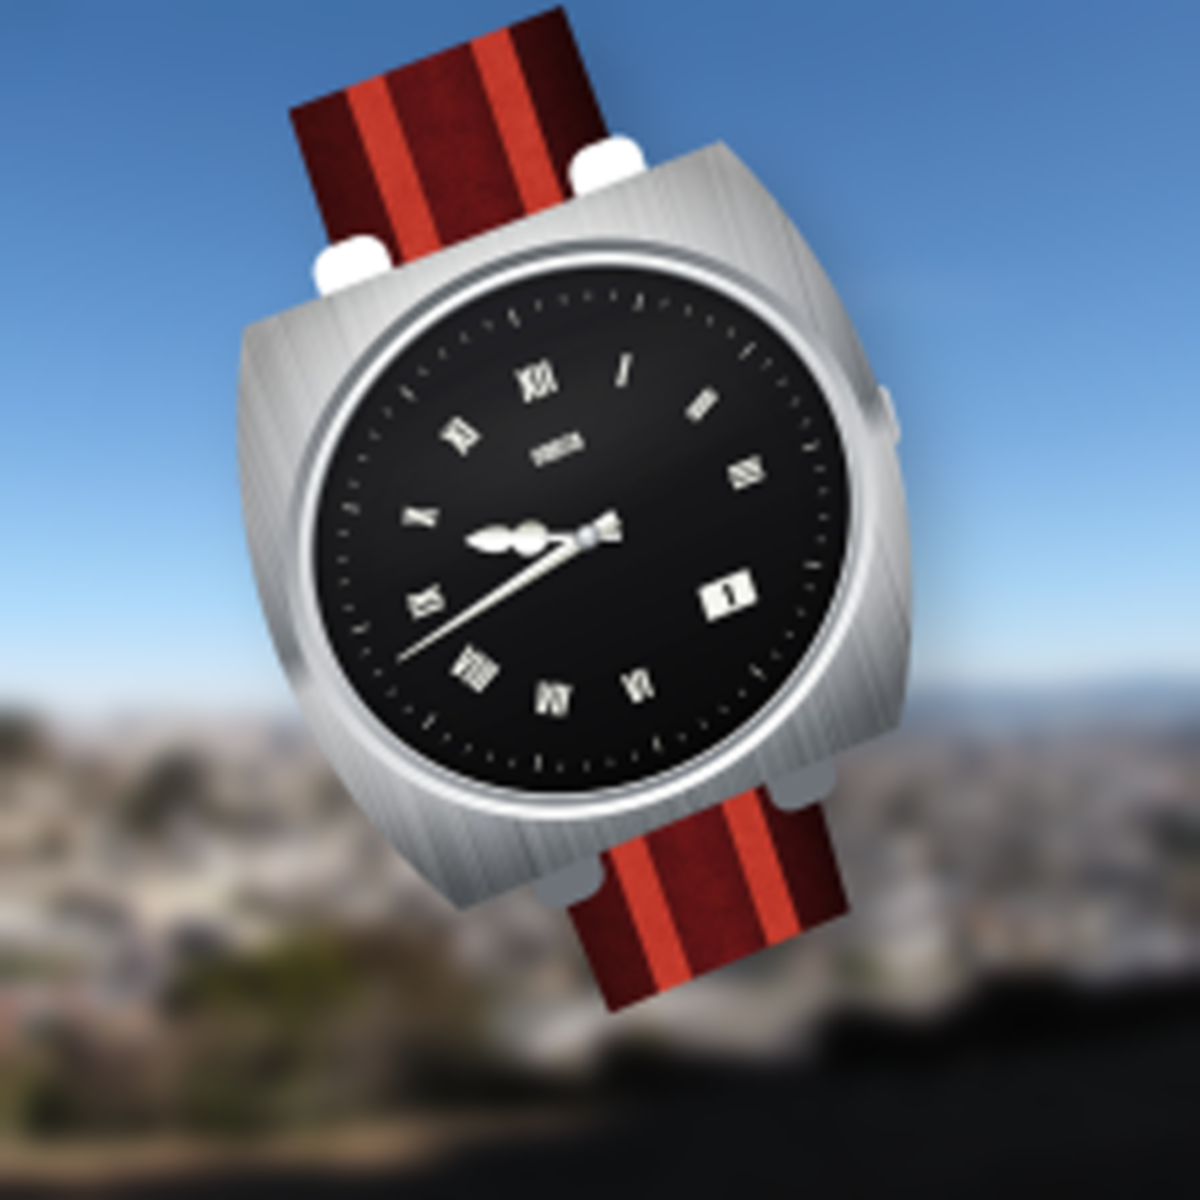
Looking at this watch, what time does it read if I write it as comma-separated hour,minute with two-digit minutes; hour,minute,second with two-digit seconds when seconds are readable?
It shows 9,43
